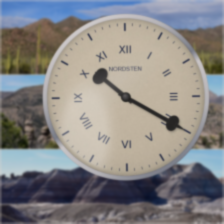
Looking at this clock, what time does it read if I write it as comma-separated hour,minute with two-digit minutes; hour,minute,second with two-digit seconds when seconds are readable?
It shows 10,20
